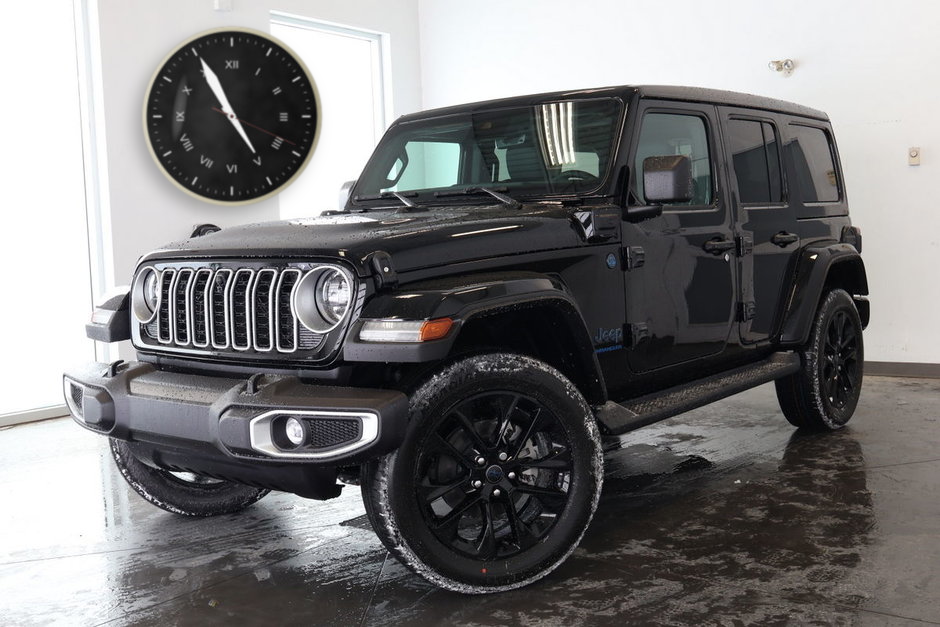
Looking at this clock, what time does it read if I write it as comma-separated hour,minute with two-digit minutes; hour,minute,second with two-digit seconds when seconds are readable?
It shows 4,55,19
